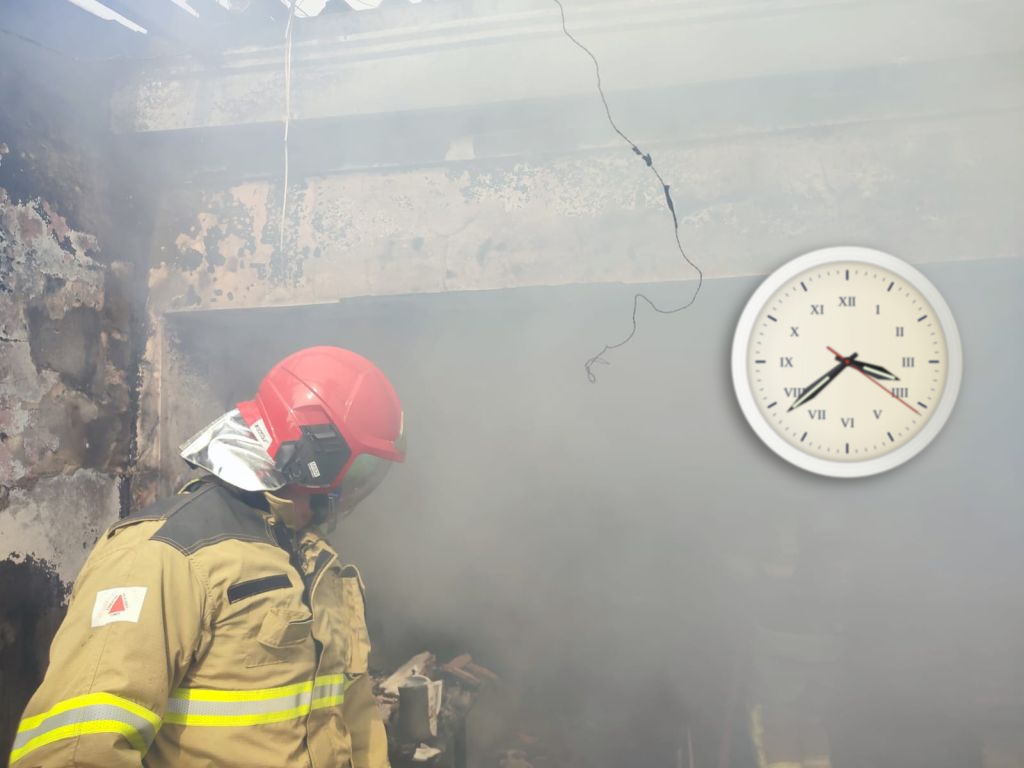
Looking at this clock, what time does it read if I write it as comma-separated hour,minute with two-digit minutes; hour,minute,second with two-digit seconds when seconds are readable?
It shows 3,38,21
